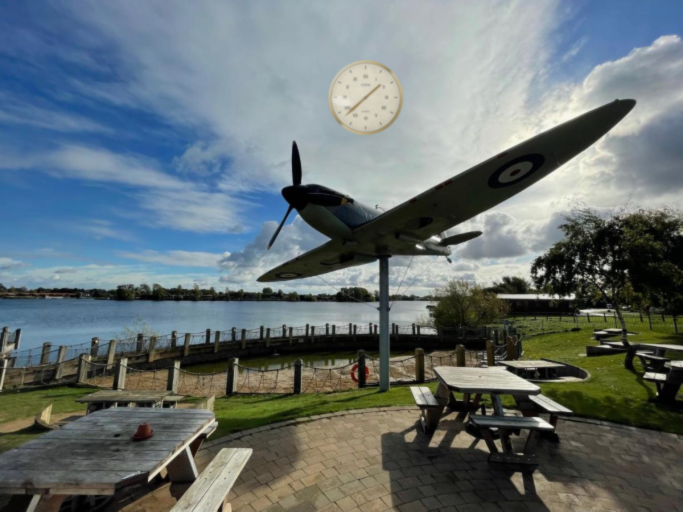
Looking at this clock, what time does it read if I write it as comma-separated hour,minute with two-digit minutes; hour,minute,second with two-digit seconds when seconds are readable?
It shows 1,38
